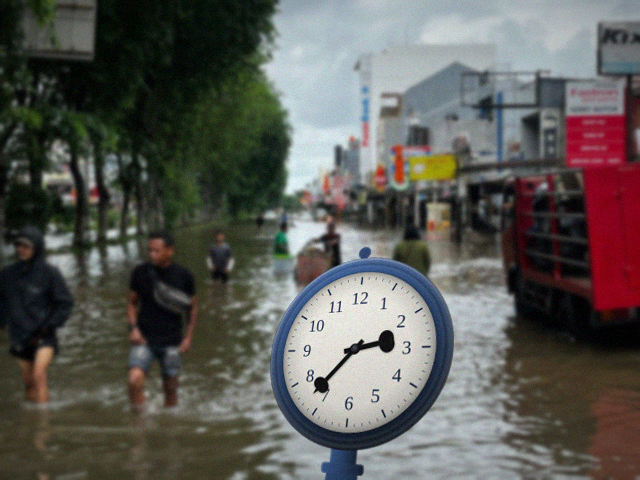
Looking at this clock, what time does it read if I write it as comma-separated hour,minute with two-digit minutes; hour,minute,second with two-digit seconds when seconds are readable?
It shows 2,37
